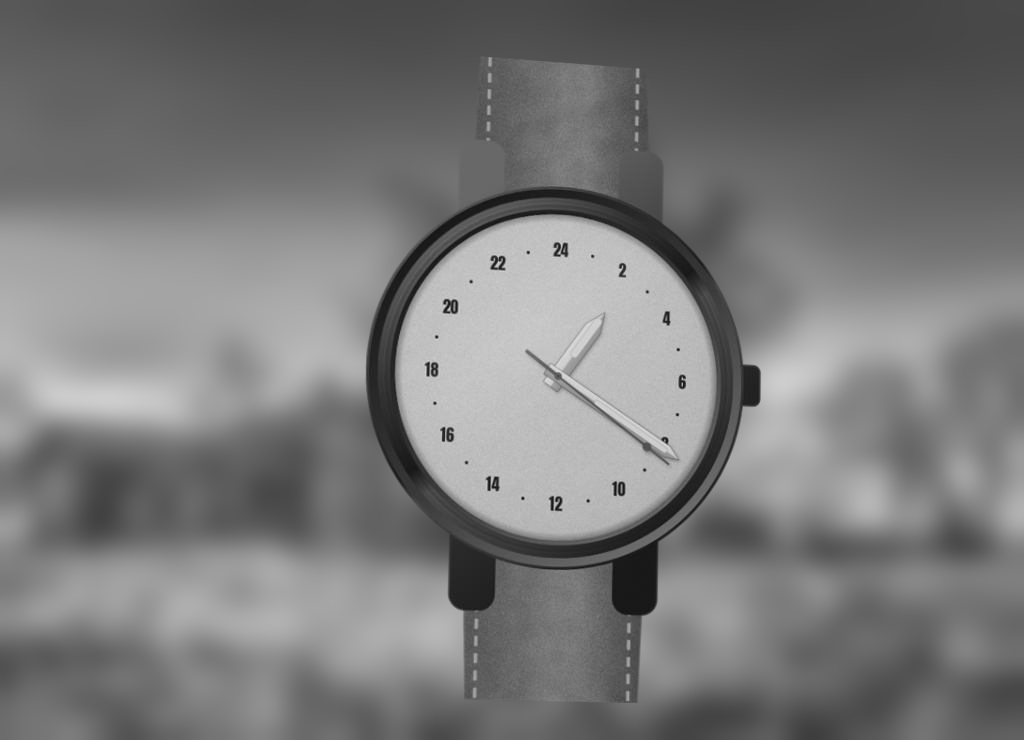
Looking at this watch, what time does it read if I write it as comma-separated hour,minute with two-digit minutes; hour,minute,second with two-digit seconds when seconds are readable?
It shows 2,20,21
